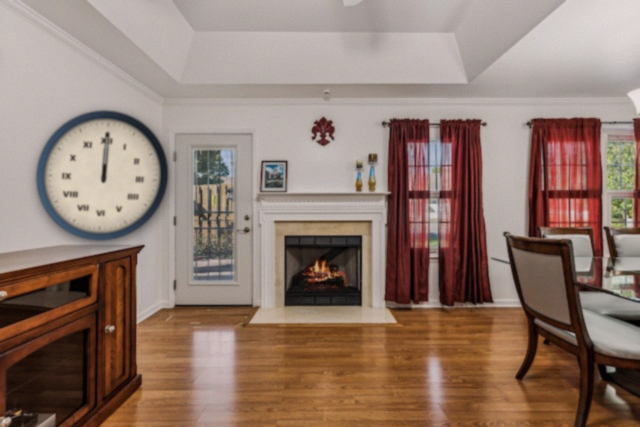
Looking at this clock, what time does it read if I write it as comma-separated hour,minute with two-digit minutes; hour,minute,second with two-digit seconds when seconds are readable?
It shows 12,00
